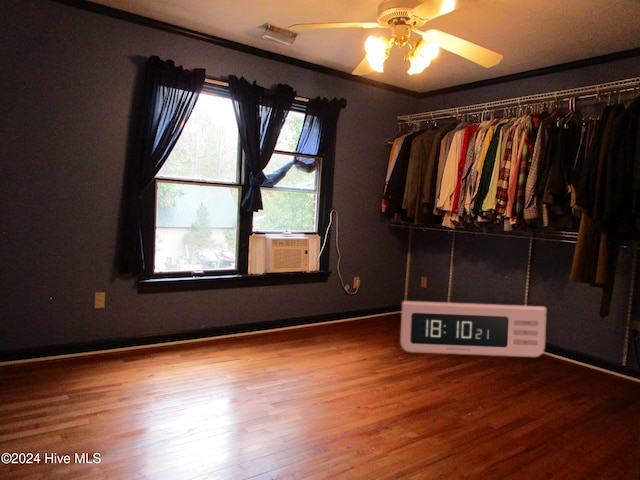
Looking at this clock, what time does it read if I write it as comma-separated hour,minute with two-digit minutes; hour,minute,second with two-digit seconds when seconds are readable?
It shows 18,10,21
